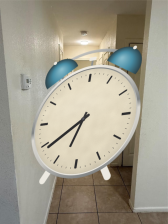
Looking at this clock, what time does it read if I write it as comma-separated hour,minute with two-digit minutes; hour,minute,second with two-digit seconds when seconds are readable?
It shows 6,39
